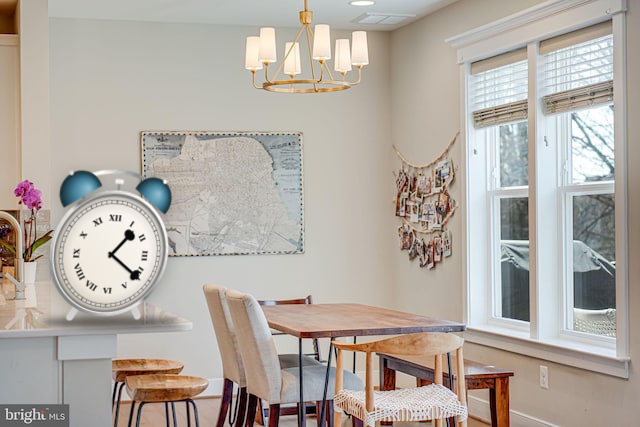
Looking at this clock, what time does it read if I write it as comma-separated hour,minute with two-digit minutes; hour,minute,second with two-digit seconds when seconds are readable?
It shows 1,21
